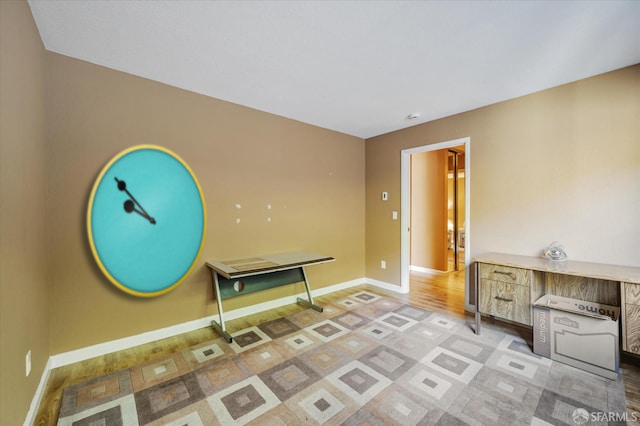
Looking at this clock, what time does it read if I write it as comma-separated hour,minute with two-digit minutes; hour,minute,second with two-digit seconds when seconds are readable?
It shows 9,52
